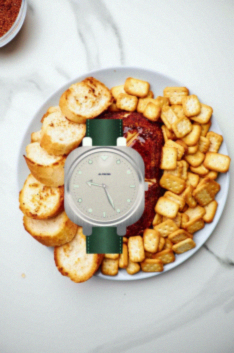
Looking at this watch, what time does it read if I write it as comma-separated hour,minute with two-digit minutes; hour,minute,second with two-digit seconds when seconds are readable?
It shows 9,26
